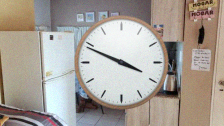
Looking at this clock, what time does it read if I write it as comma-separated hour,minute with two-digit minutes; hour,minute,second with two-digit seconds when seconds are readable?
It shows 3,49
